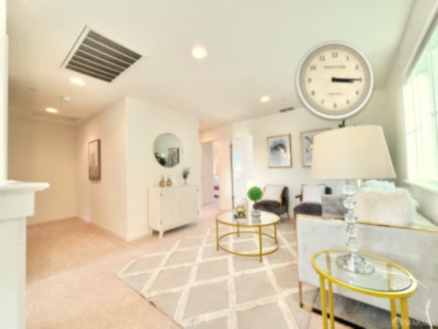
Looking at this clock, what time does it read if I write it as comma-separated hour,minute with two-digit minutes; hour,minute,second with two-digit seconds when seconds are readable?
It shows 3,15
